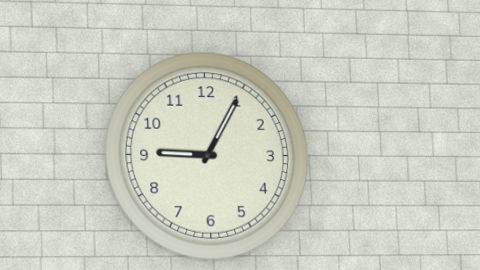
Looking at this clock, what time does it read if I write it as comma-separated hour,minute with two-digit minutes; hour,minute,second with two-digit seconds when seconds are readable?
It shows 9,05
